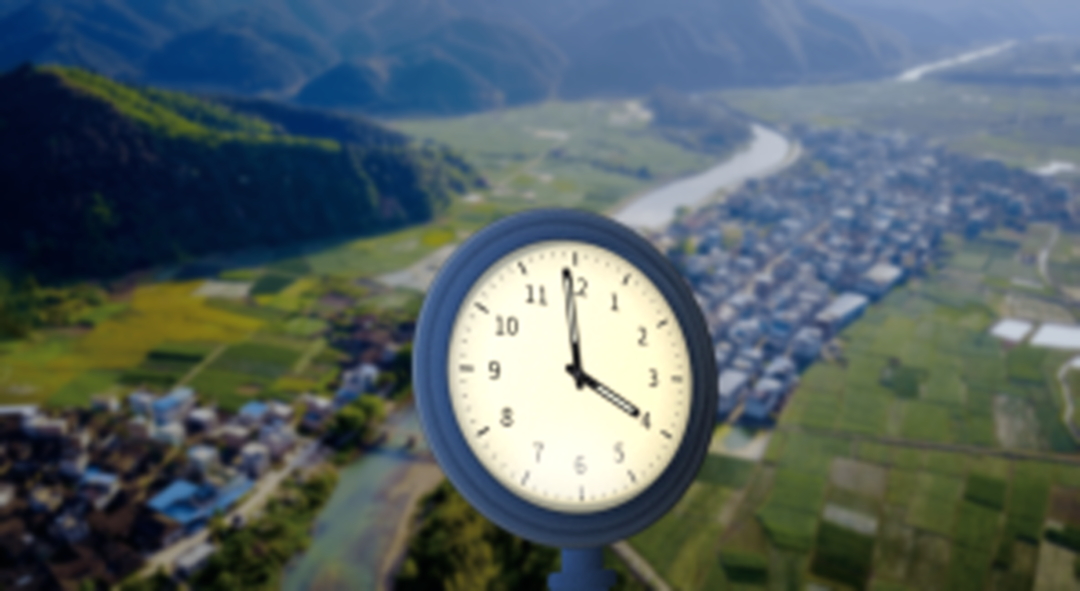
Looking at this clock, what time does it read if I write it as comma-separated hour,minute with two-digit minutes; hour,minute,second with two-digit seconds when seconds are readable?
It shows 3,59
